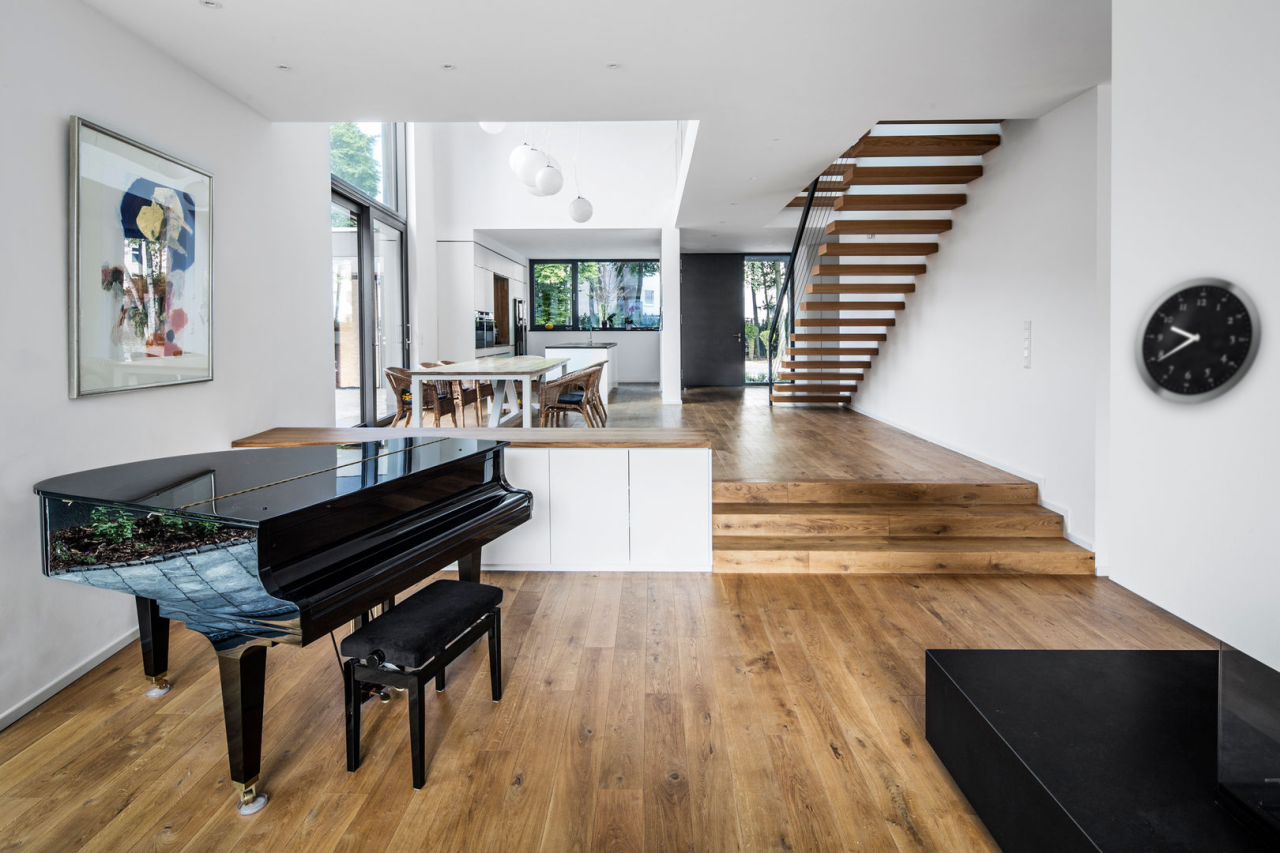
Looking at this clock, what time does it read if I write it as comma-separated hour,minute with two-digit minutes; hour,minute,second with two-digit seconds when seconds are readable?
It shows 9,39
